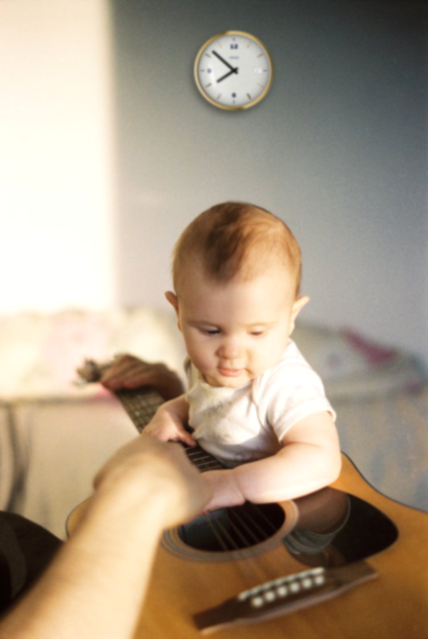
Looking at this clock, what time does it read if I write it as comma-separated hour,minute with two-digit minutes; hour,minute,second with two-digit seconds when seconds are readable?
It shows 7,52
